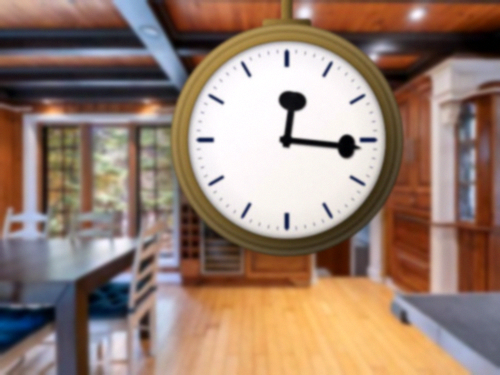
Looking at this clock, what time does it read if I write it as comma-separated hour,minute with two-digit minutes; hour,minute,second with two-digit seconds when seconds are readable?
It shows 12,16
